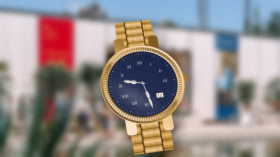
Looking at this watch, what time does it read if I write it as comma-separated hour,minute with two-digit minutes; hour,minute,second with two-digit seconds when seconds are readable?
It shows 9,28
